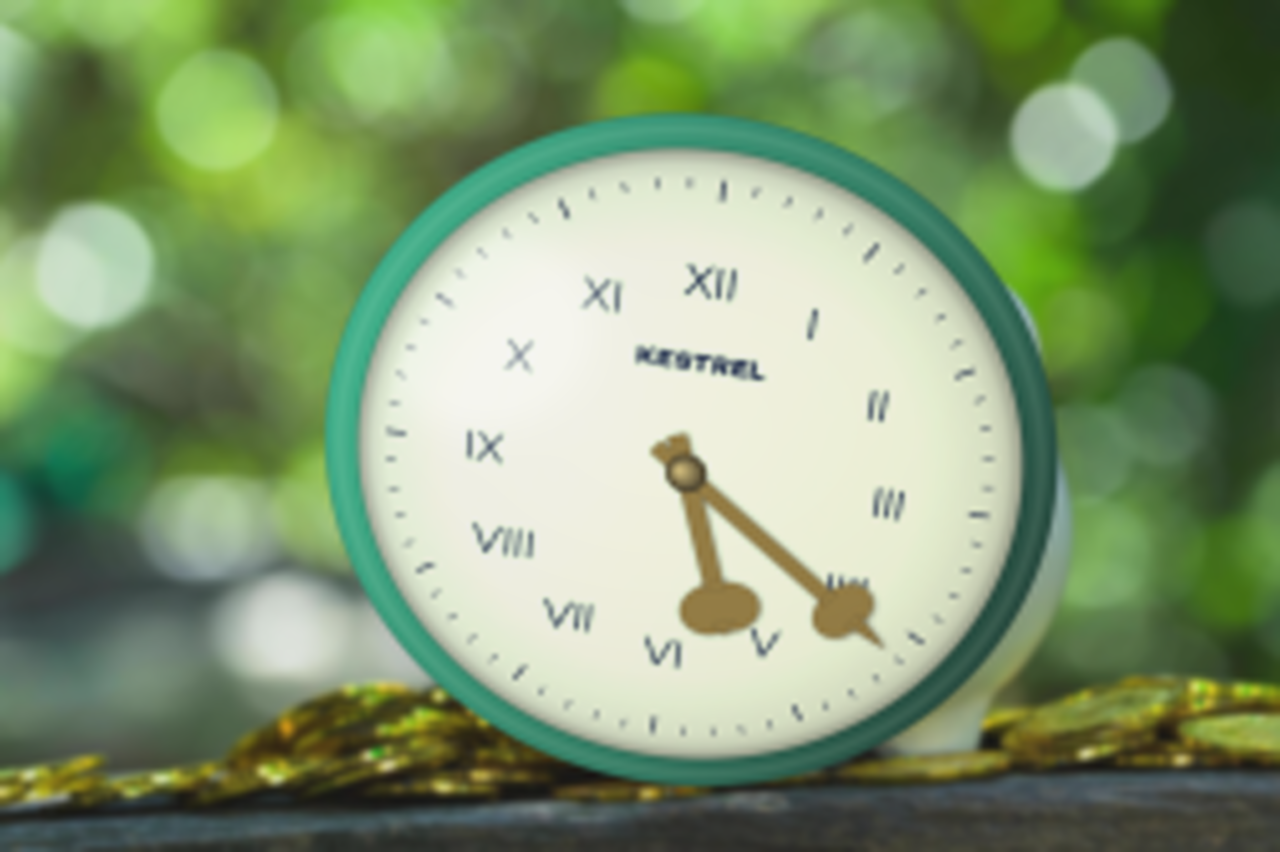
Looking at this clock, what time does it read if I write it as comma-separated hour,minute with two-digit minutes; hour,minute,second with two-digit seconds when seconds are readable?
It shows 5,21
